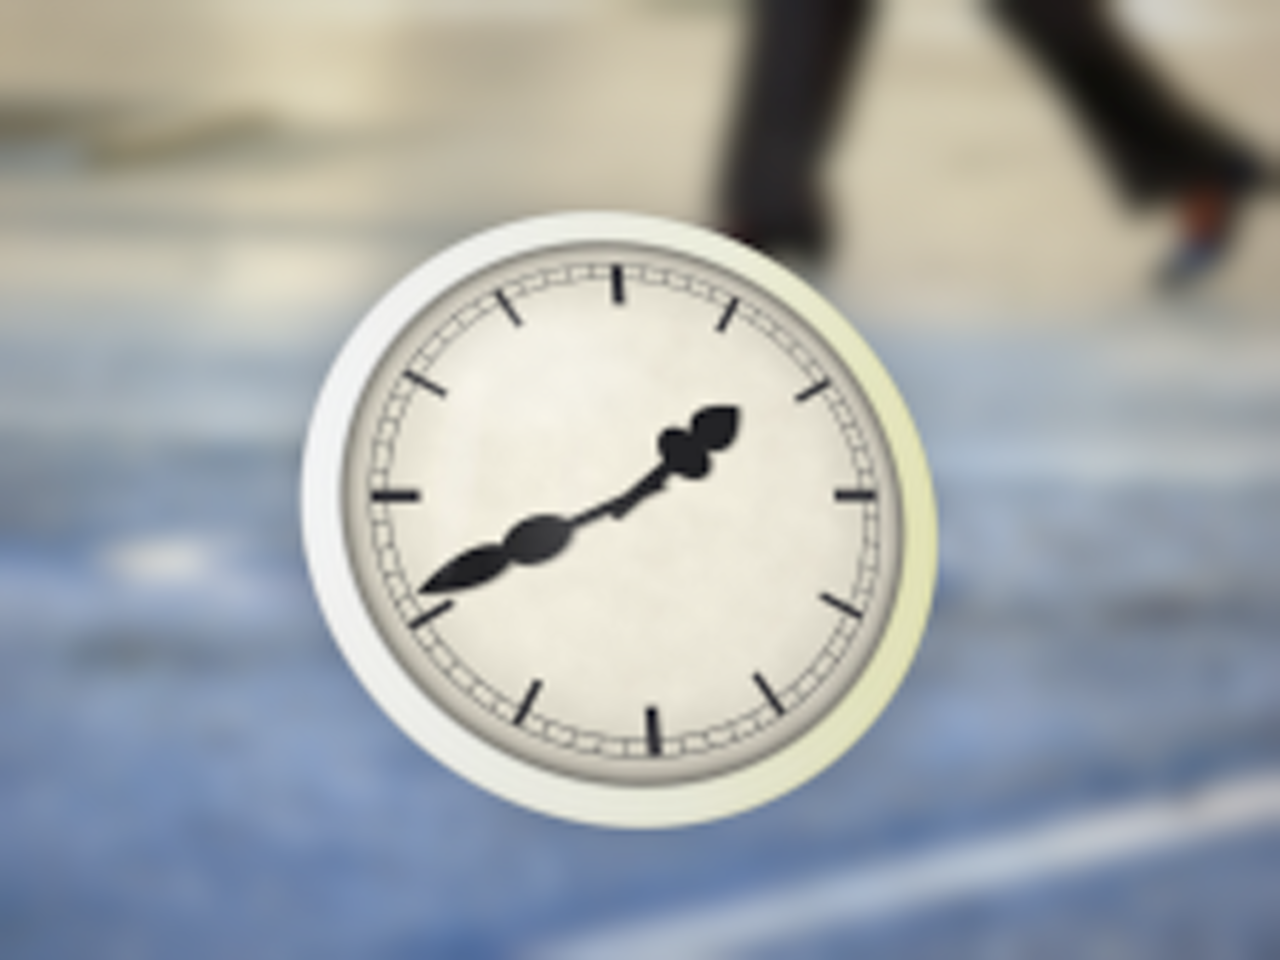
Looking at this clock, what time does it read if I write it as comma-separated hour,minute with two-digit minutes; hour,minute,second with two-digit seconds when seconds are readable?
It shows 1,41
